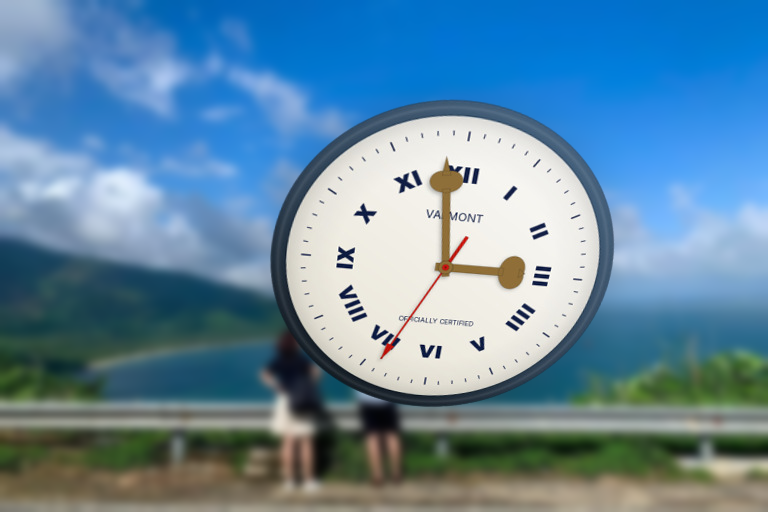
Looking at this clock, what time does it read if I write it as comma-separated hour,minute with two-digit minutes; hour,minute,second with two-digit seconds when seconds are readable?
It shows 2,58,34
